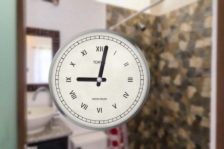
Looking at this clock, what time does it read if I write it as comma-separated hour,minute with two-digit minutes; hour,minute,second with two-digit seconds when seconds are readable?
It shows 9,02
